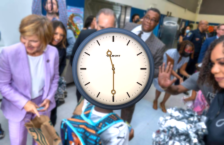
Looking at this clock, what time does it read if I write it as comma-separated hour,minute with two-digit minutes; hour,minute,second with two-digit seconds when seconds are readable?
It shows 11,30
